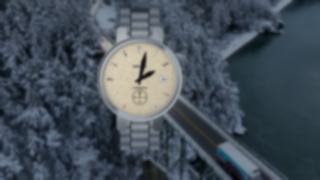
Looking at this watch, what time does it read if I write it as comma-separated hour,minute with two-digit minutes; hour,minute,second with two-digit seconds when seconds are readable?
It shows 2,02
